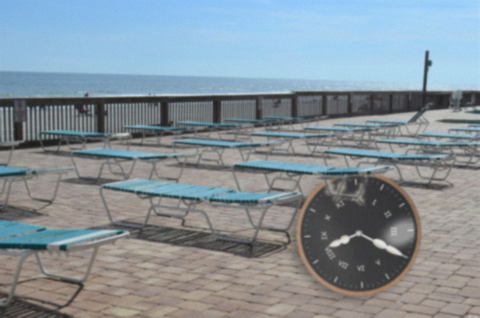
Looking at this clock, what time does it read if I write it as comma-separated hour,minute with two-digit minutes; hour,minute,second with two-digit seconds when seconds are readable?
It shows 8,20
